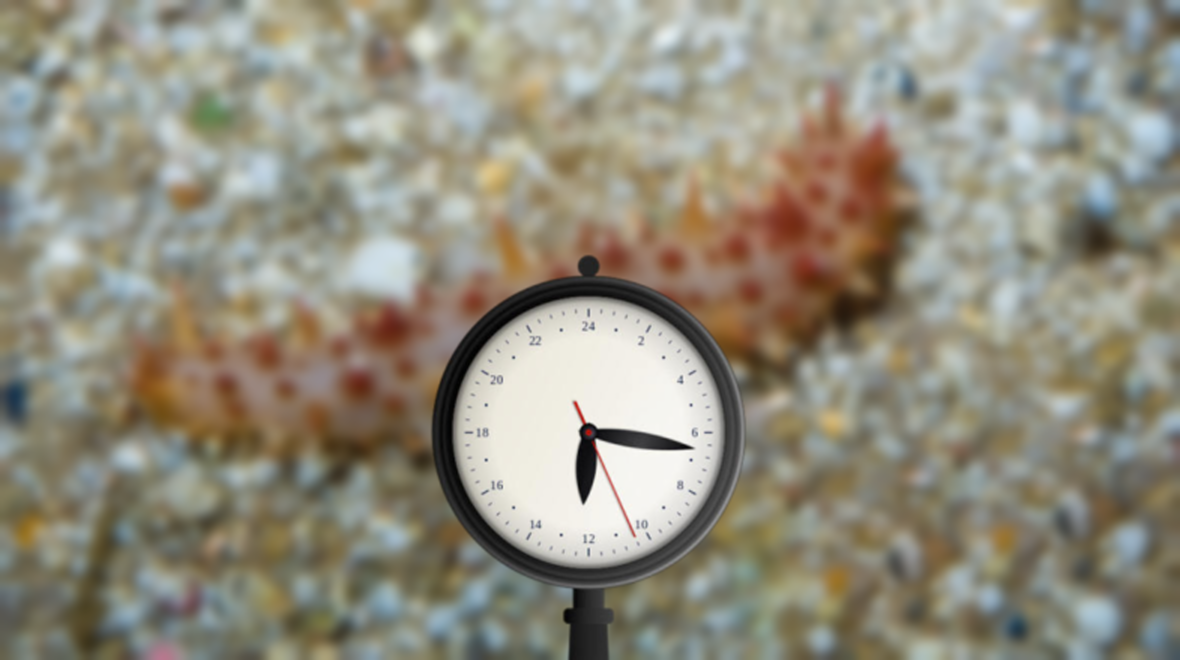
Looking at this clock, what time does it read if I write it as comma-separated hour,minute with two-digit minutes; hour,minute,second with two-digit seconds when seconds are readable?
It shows 12,16,26
